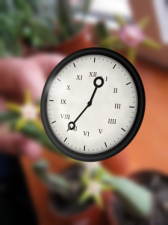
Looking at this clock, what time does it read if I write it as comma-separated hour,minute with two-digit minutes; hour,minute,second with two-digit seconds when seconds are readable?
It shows 12,36
